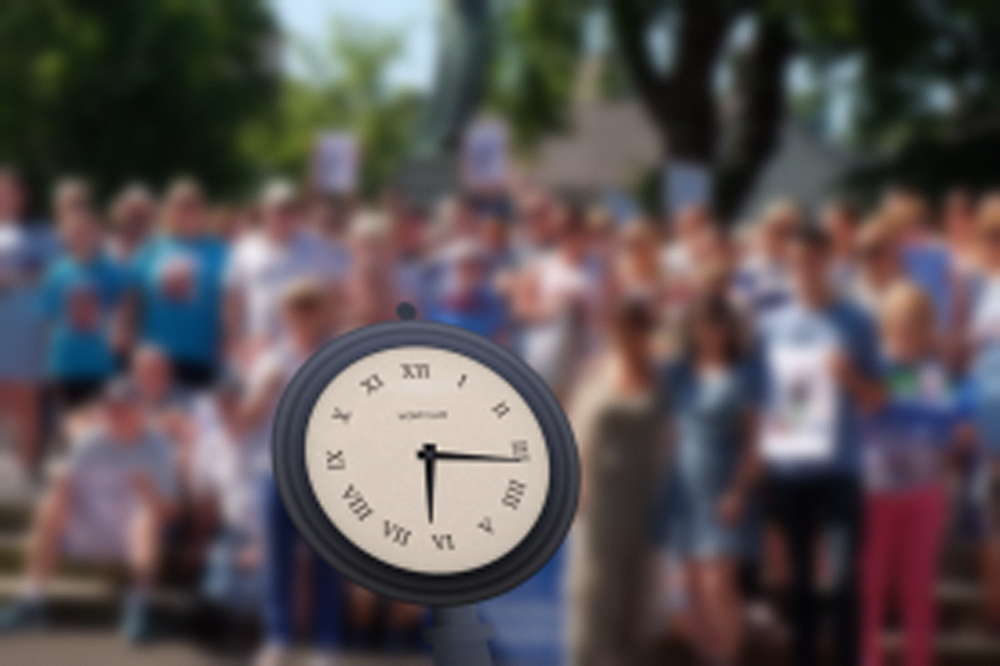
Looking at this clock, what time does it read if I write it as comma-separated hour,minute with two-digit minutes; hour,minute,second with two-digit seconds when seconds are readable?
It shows 6,16
